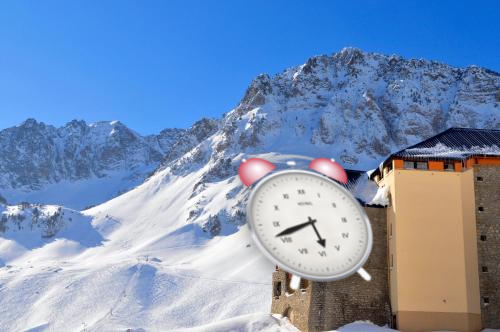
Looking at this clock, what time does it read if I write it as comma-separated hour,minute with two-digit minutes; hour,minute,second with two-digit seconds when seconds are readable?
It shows 5,42
